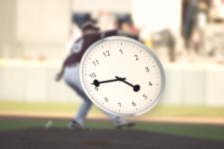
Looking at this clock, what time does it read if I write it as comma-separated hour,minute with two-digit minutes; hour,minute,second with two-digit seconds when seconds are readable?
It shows 4,47
